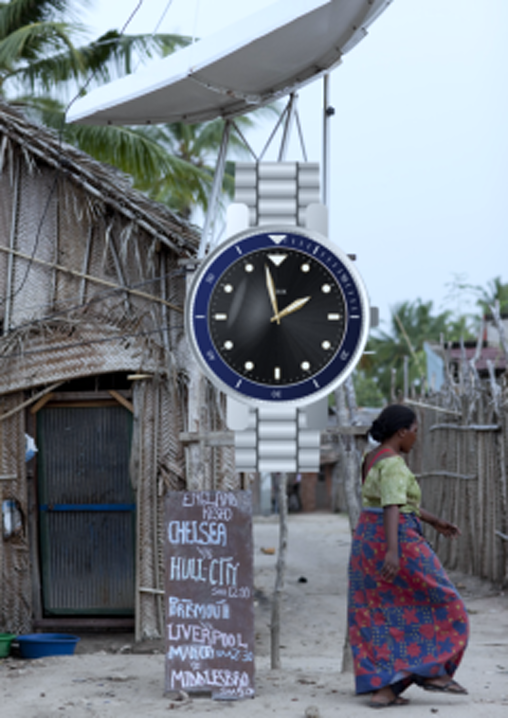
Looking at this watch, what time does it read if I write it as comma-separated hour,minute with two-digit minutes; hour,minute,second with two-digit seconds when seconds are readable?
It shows 1,58
